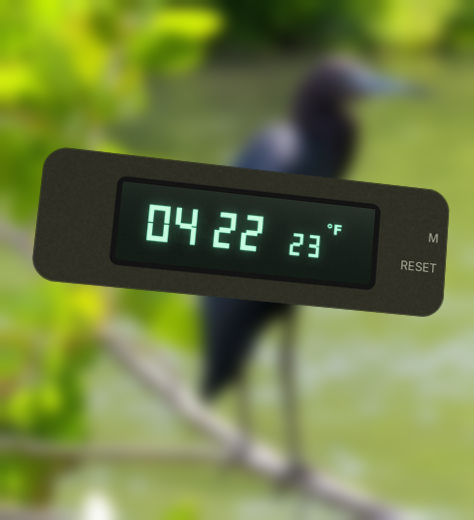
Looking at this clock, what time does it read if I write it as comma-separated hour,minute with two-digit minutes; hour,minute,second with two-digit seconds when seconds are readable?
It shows 4,22
